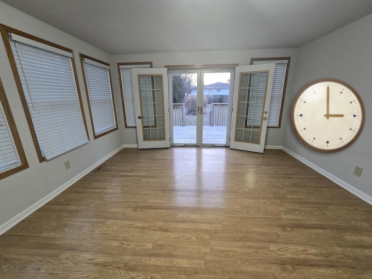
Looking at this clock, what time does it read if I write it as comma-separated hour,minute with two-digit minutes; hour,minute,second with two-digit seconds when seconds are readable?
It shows 3,00
